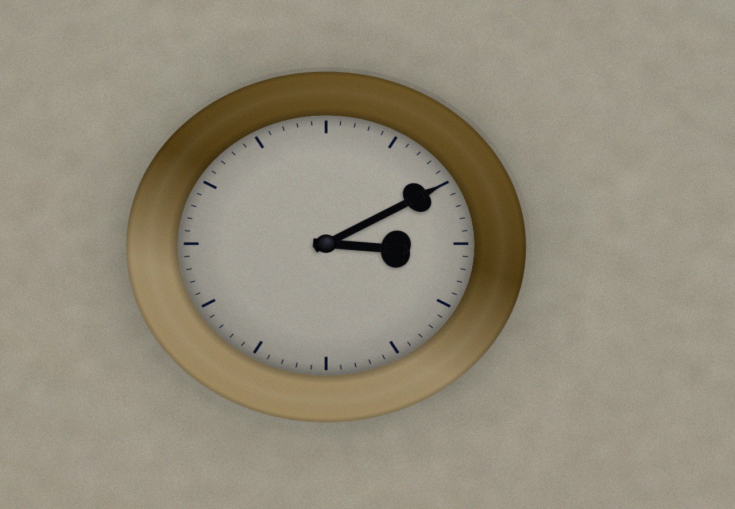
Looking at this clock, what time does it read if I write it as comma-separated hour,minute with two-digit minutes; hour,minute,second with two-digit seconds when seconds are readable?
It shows 3,10
